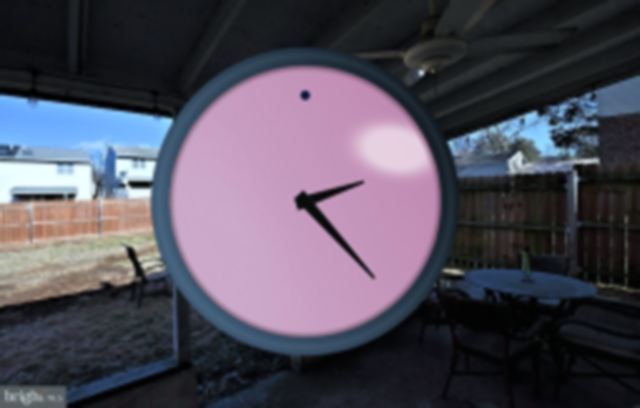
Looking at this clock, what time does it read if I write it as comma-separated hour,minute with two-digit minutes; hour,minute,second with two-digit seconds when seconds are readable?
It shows 2,23
